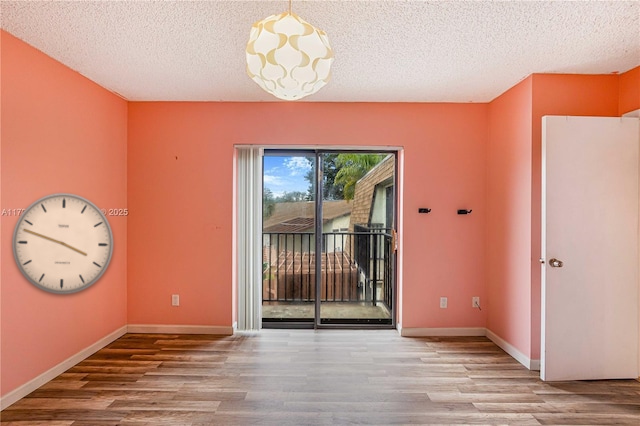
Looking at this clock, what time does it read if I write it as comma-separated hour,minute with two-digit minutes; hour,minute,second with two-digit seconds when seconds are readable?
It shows 3,48
